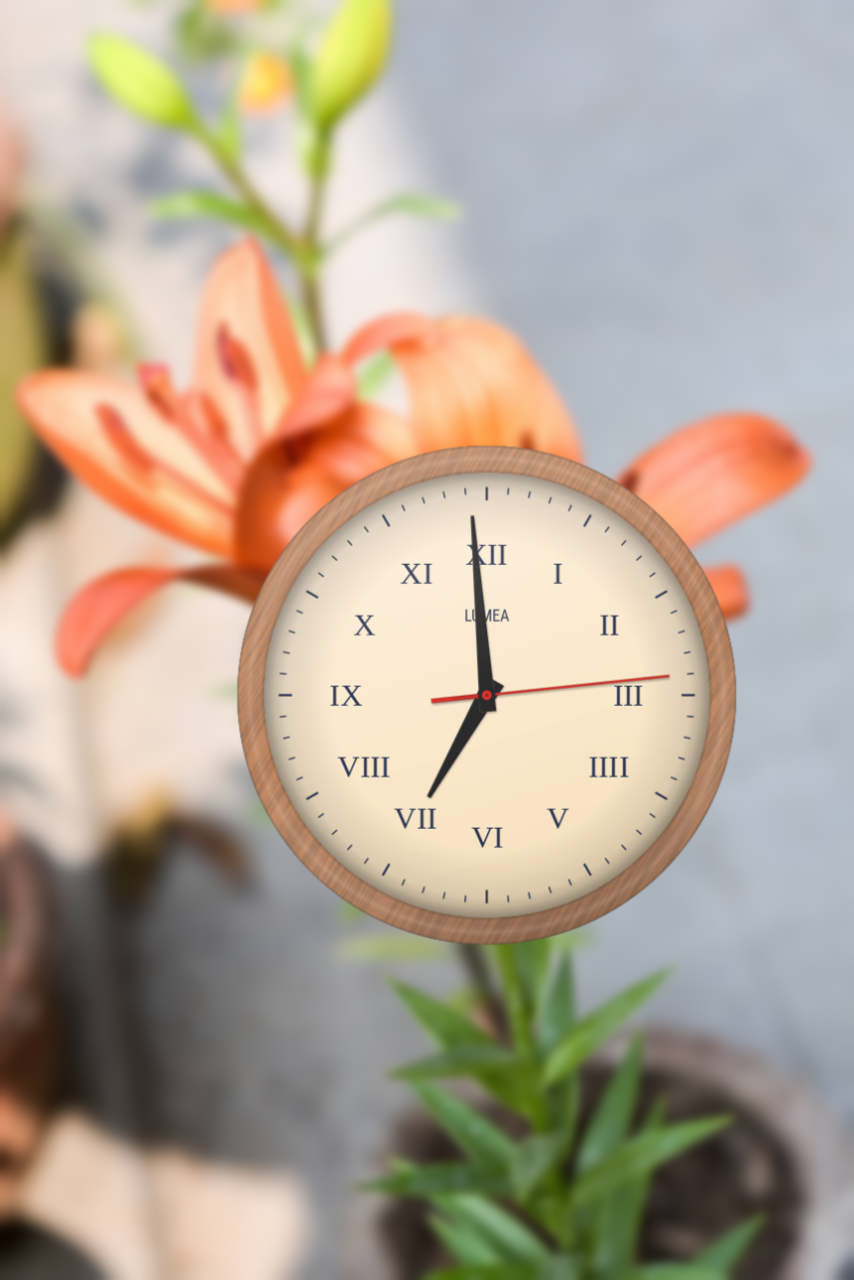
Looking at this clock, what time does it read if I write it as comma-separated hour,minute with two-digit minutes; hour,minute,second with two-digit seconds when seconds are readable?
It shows 6,59,14
